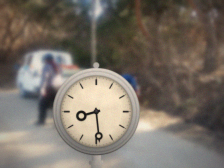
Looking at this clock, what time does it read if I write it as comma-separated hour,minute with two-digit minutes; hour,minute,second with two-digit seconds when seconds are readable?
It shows 8,29
